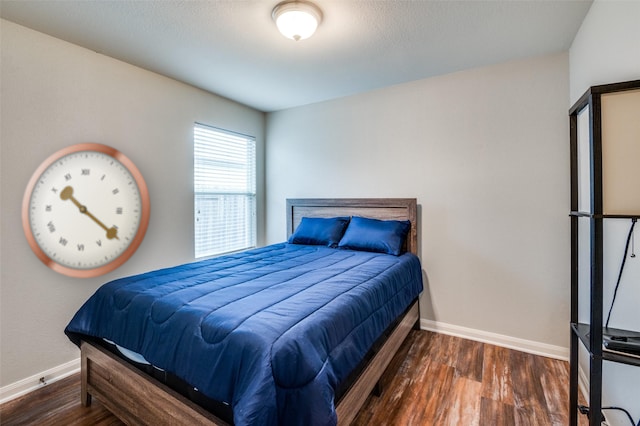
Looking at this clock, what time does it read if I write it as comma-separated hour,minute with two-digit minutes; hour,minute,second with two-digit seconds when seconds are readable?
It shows 10,21
